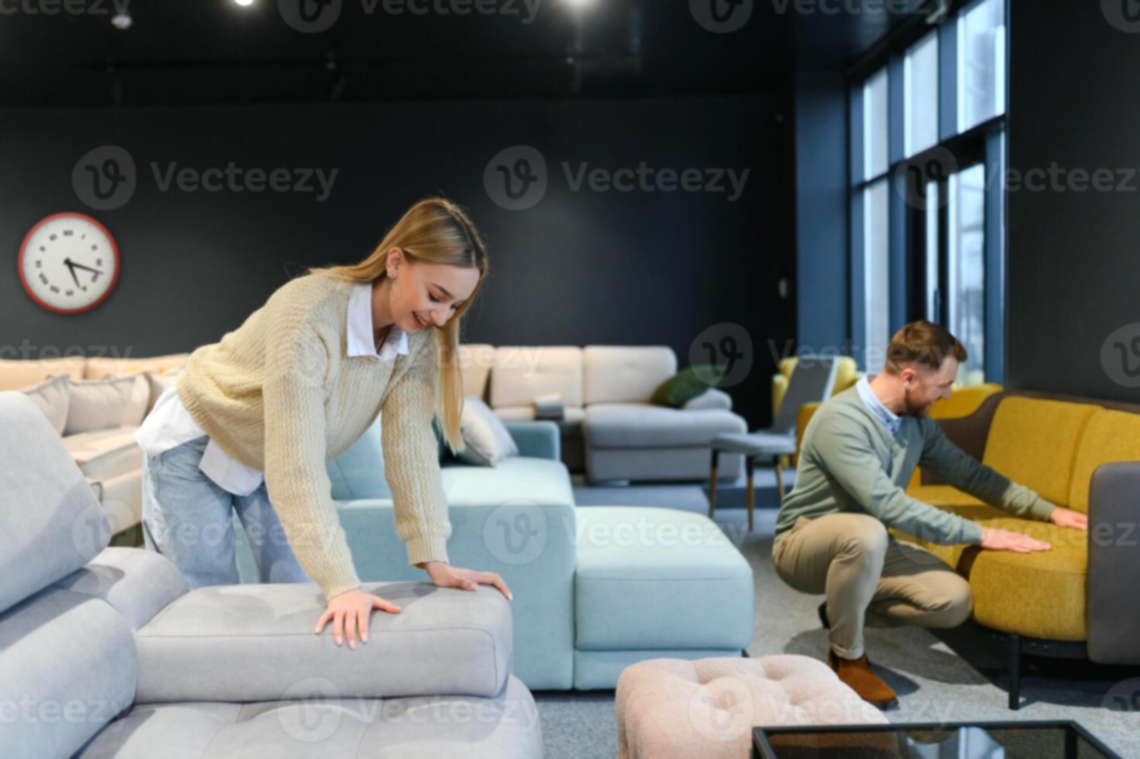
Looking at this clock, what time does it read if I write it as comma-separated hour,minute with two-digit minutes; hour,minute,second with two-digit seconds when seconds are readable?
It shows 5,18
